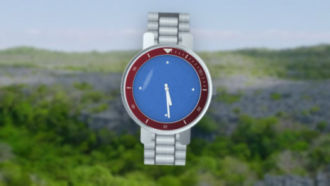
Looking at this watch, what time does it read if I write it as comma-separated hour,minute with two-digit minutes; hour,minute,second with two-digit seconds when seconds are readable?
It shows 5,29
